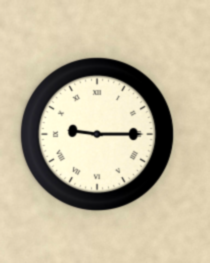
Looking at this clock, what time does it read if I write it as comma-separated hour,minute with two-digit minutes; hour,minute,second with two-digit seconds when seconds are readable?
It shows 9,15
